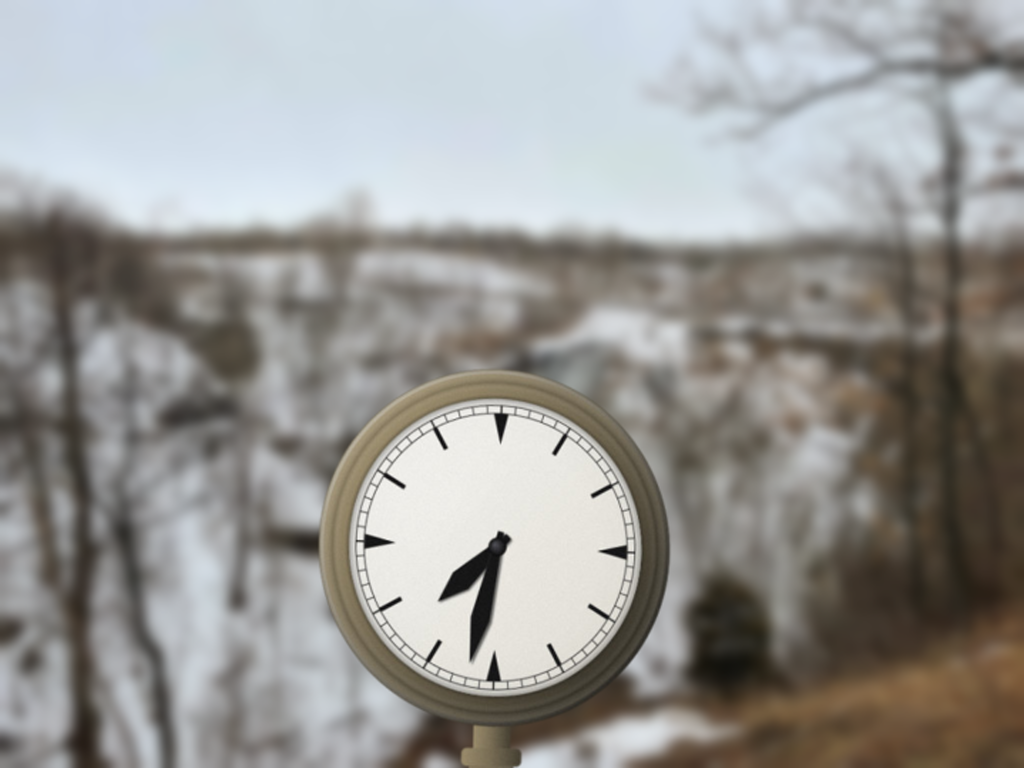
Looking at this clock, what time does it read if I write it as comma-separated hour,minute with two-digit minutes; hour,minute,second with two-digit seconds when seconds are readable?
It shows 7,32
